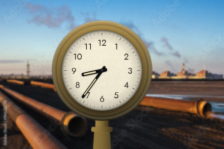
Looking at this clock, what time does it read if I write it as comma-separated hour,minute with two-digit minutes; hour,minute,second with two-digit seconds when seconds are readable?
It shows 8,36
